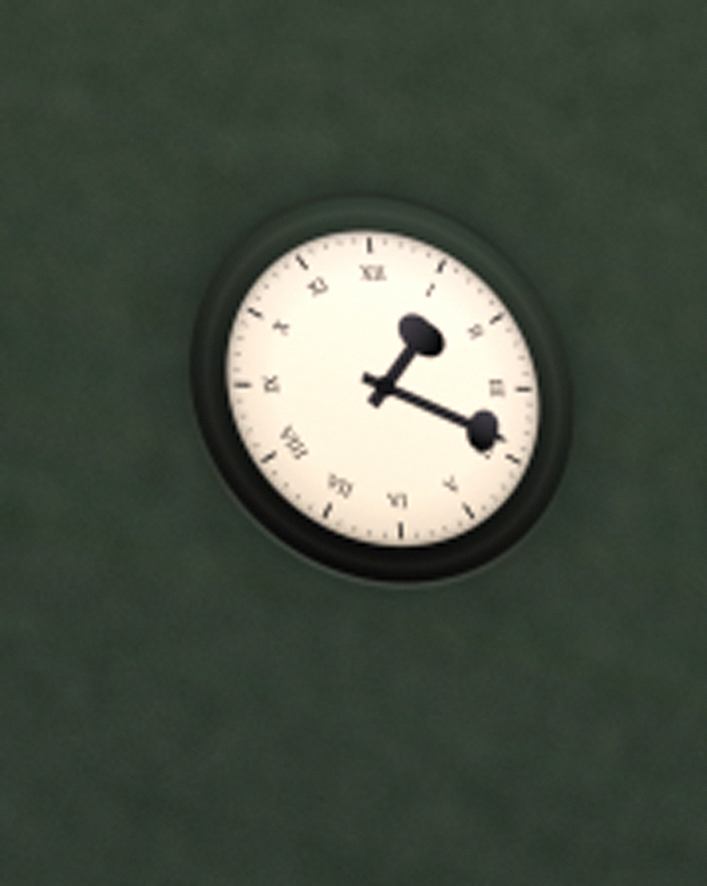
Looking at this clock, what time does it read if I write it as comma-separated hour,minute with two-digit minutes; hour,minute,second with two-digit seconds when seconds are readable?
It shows 1,19
